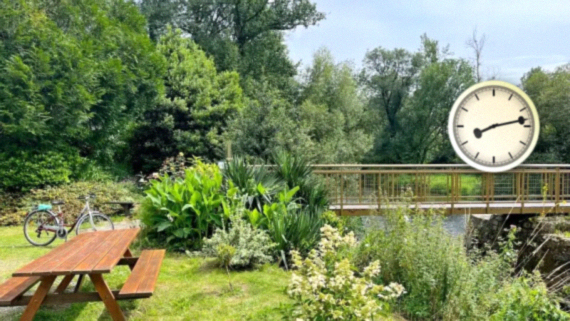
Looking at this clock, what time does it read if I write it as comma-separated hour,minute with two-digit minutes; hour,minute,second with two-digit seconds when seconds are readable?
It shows 8,13
